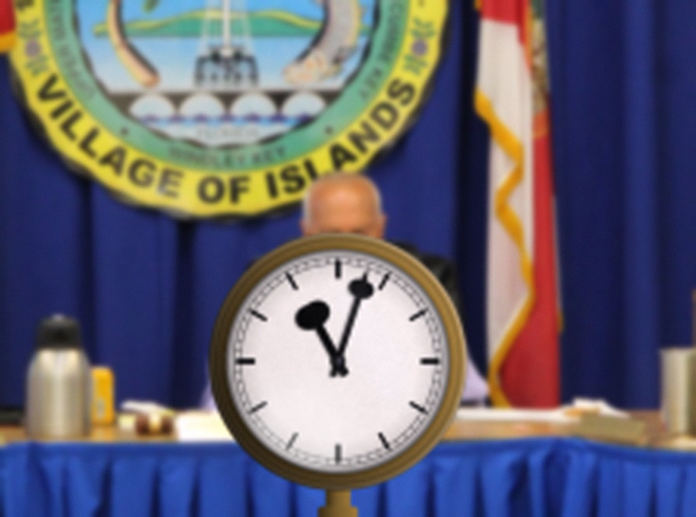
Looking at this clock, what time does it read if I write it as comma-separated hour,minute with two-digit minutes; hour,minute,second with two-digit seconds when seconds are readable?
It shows 11,03
